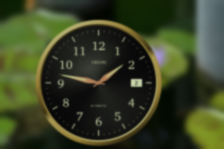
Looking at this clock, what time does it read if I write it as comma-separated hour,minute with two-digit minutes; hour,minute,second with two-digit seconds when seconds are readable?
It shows 1,47
